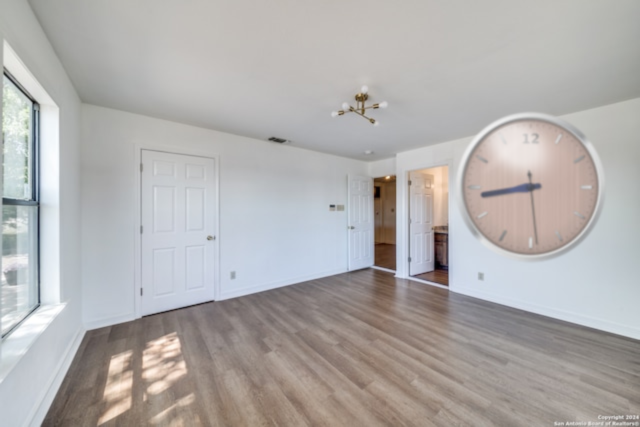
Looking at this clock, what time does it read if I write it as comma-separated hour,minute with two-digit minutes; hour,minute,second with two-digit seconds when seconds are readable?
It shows 8,43,29
